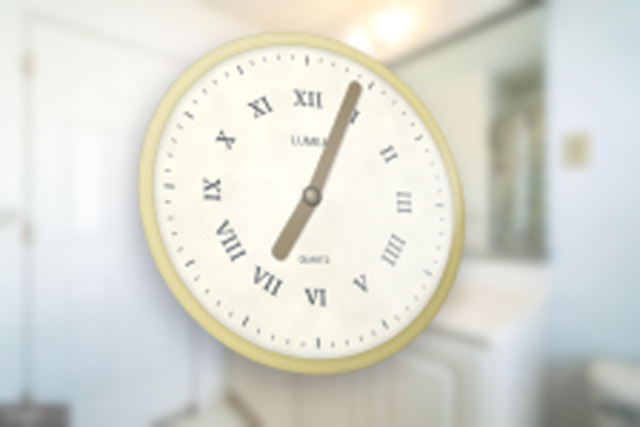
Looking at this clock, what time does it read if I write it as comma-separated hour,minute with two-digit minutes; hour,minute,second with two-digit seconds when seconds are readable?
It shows 7,04
